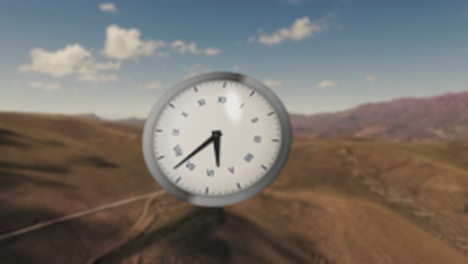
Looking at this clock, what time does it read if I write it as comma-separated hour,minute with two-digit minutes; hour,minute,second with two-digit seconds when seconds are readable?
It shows 5,37
